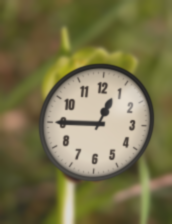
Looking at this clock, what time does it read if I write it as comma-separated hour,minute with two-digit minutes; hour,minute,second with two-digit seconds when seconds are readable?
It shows 12,45
